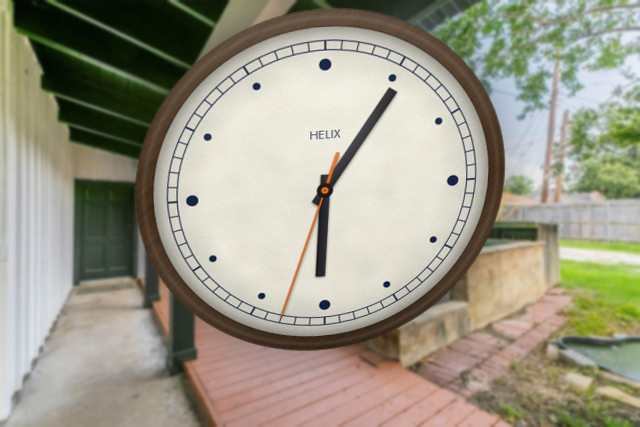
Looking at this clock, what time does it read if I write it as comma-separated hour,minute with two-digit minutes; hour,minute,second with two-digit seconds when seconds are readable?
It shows 6,05,33
